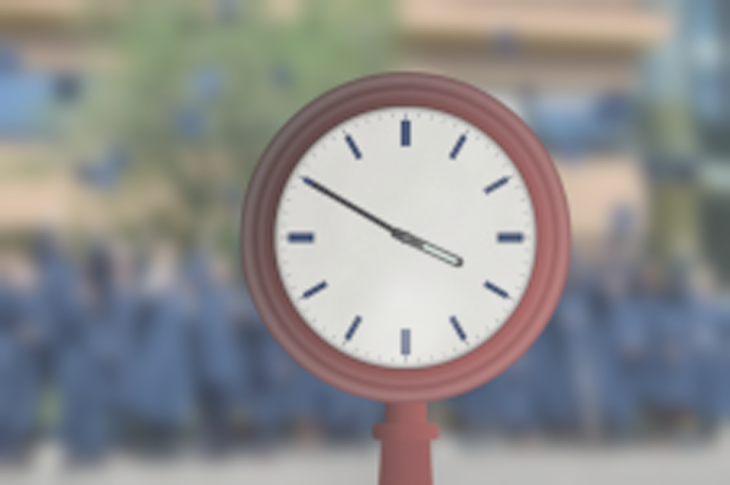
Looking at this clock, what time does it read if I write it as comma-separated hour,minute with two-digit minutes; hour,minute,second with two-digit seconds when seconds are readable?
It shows 3,50
